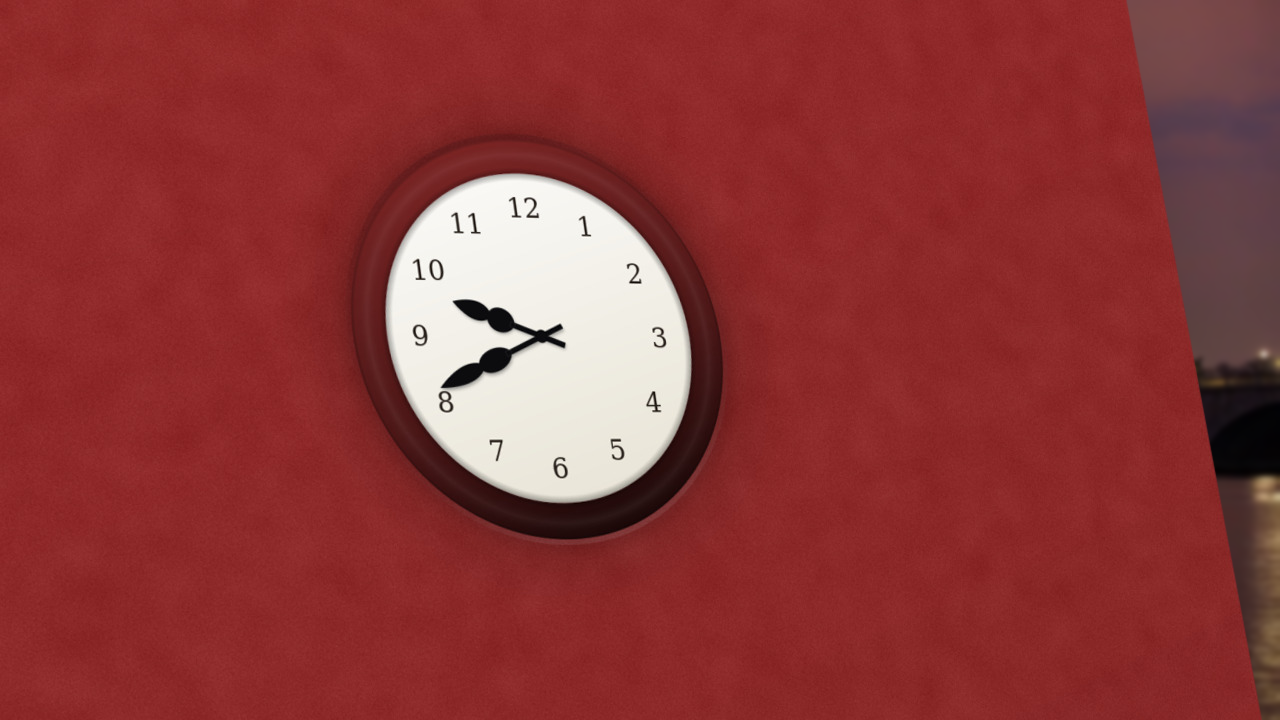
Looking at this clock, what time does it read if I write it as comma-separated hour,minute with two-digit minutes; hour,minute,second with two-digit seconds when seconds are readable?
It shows 9,41
